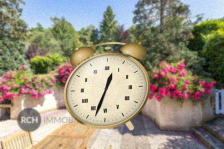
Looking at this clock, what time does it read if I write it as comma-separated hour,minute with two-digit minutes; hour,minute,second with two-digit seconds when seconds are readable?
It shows 12,33
